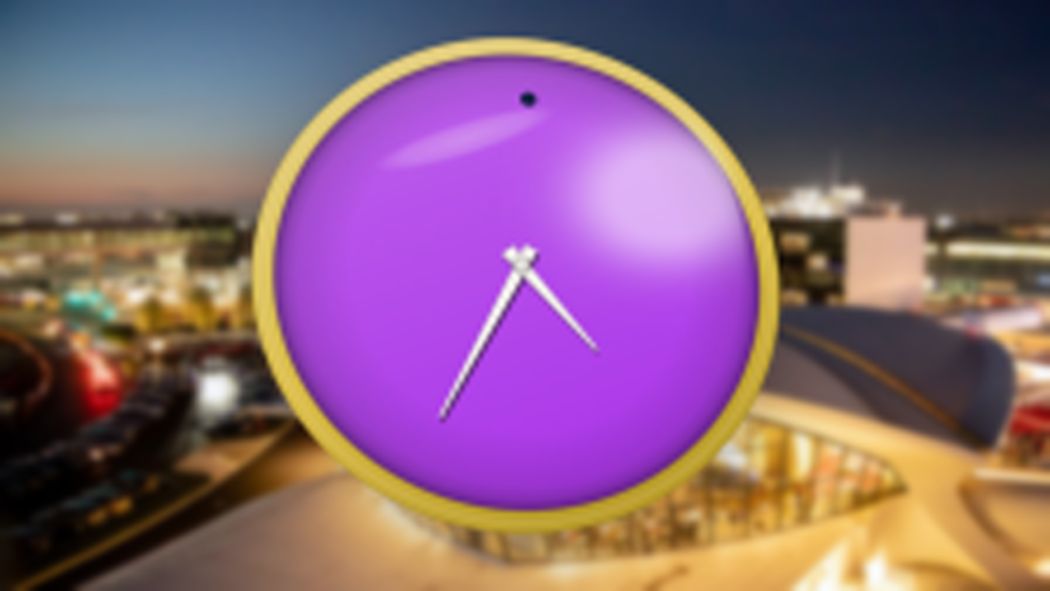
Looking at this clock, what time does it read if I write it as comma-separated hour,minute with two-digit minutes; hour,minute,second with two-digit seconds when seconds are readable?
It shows 4,34
